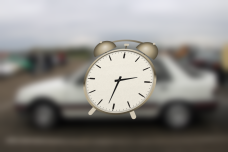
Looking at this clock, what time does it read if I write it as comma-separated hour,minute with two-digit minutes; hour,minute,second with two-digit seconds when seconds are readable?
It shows 2,32
